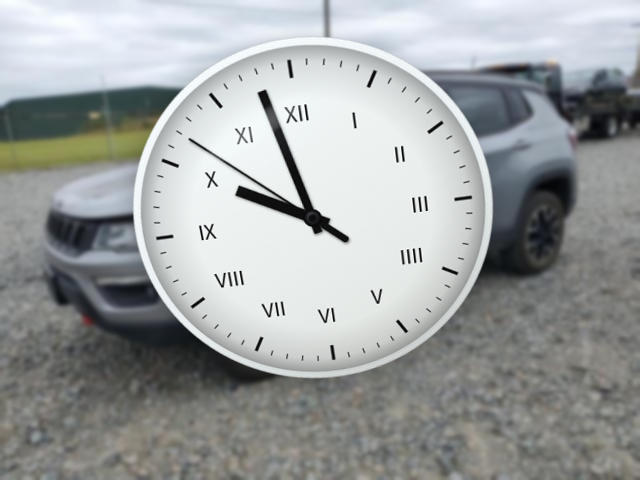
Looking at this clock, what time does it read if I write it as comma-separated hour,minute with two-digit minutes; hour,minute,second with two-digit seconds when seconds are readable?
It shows 9,57,52
